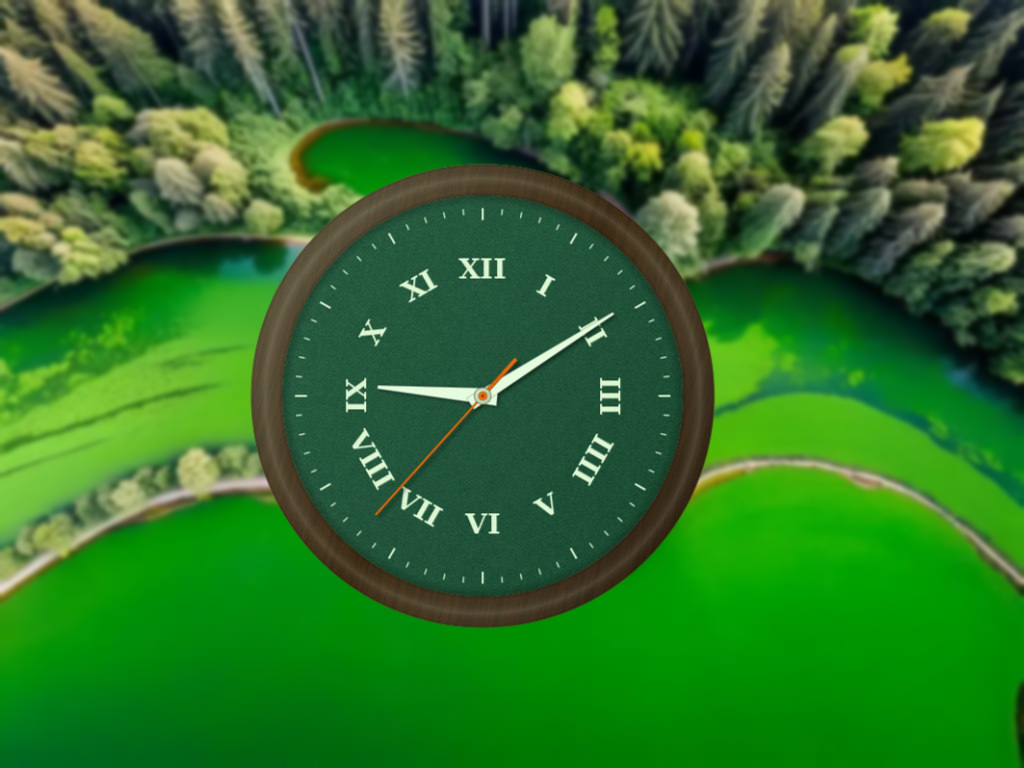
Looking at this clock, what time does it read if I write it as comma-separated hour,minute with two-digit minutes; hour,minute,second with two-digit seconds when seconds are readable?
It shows 9,09,37
